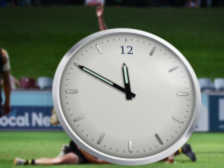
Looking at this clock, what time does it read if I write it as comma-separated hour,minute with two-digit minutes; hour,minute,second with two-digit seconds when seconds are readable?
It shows 11,50
